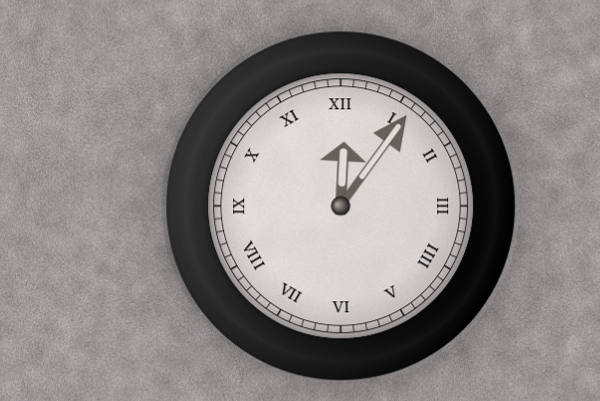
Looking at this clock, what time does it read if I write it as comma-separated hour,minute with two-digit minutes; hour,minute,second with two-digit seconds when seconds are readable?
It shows 12,06
